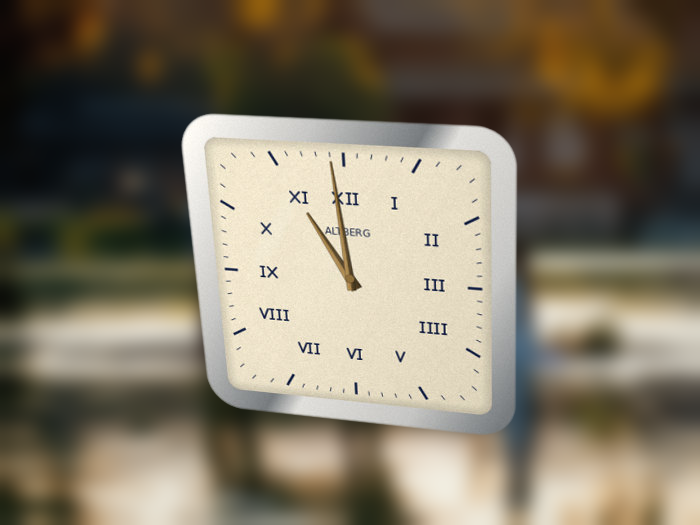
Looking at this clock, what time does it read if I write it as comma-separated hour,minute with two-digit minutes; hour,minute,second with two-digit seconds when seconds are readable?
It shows 10,59
